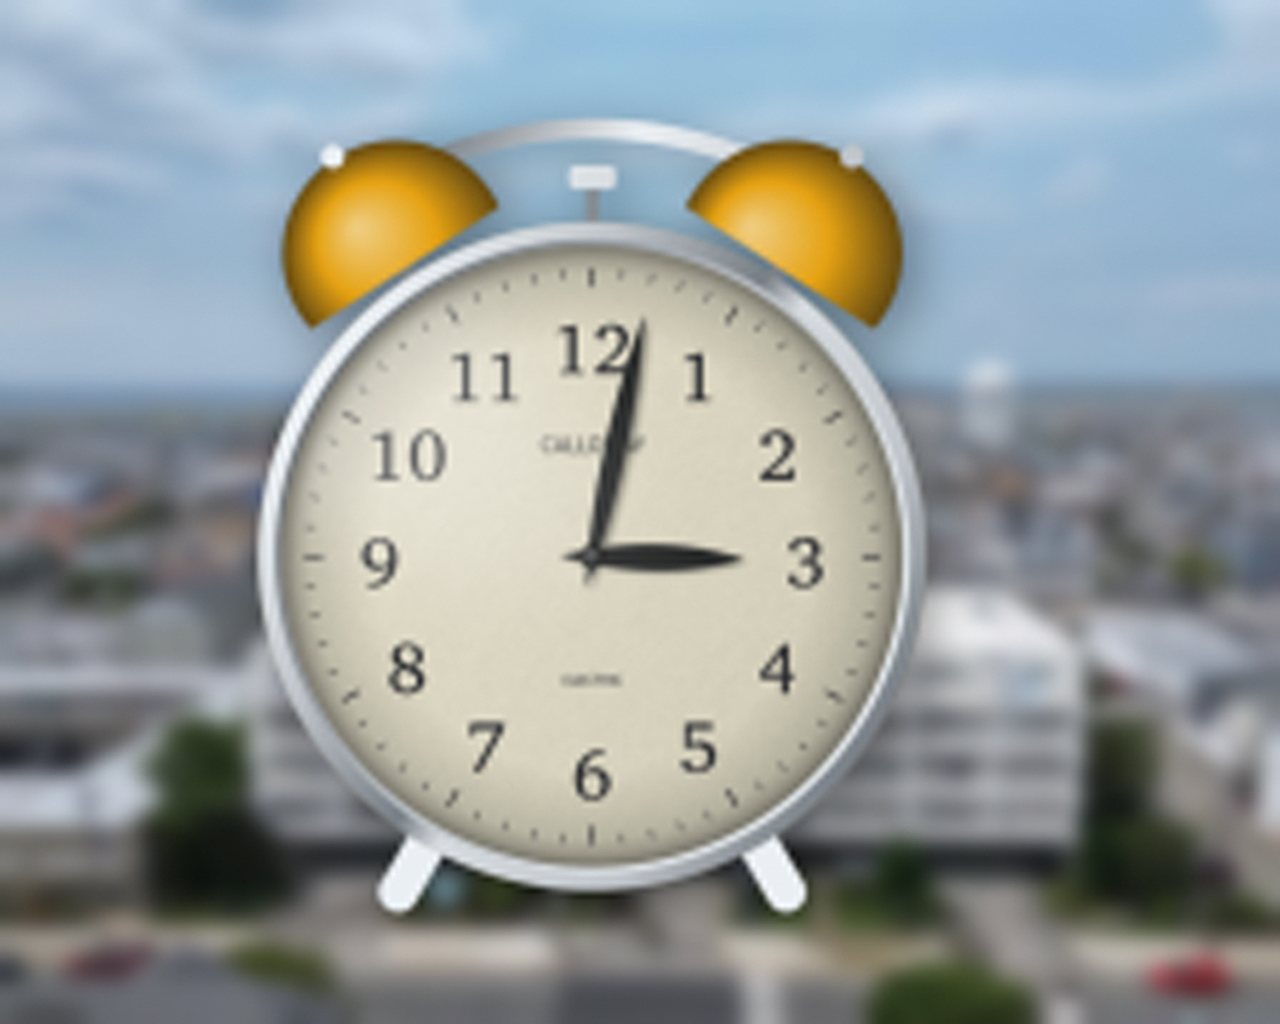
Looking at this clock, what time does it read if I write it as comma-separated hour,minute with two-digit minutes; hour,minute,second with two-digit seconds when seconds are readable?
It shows 3,02
